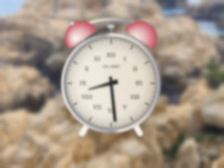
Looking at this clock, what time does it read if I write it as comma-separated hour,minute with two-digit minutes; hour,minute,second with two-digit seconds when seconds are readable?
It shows 8,29
